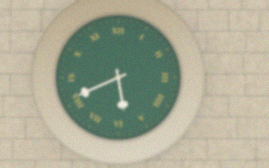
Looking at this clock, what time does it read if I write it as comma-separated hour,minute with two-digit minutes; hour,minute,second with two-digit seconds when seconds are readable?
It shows 5,41
